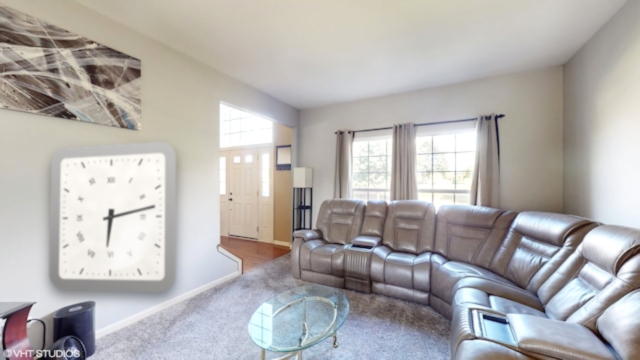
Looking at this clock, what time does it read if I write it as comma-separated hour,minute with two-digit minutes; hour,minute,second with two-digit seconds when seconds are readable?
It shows 6,13
